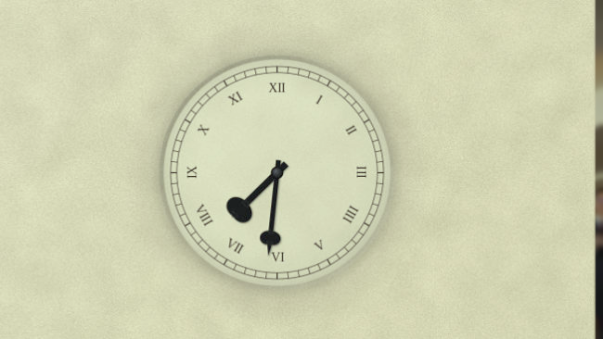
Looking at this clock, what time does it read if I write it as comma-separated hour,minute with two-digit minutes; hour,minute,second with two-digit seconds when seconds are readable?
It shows 7,31
